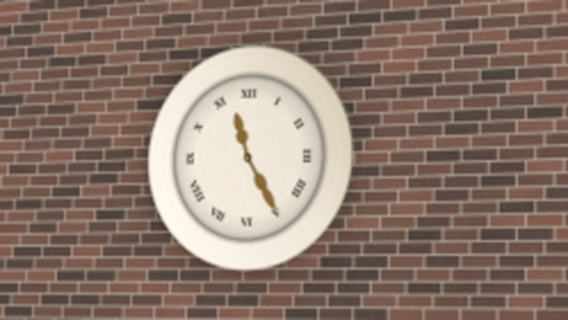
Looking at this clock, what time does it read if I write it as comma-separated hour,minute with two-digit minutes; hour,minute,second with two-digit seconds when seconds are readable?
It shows 11,25
